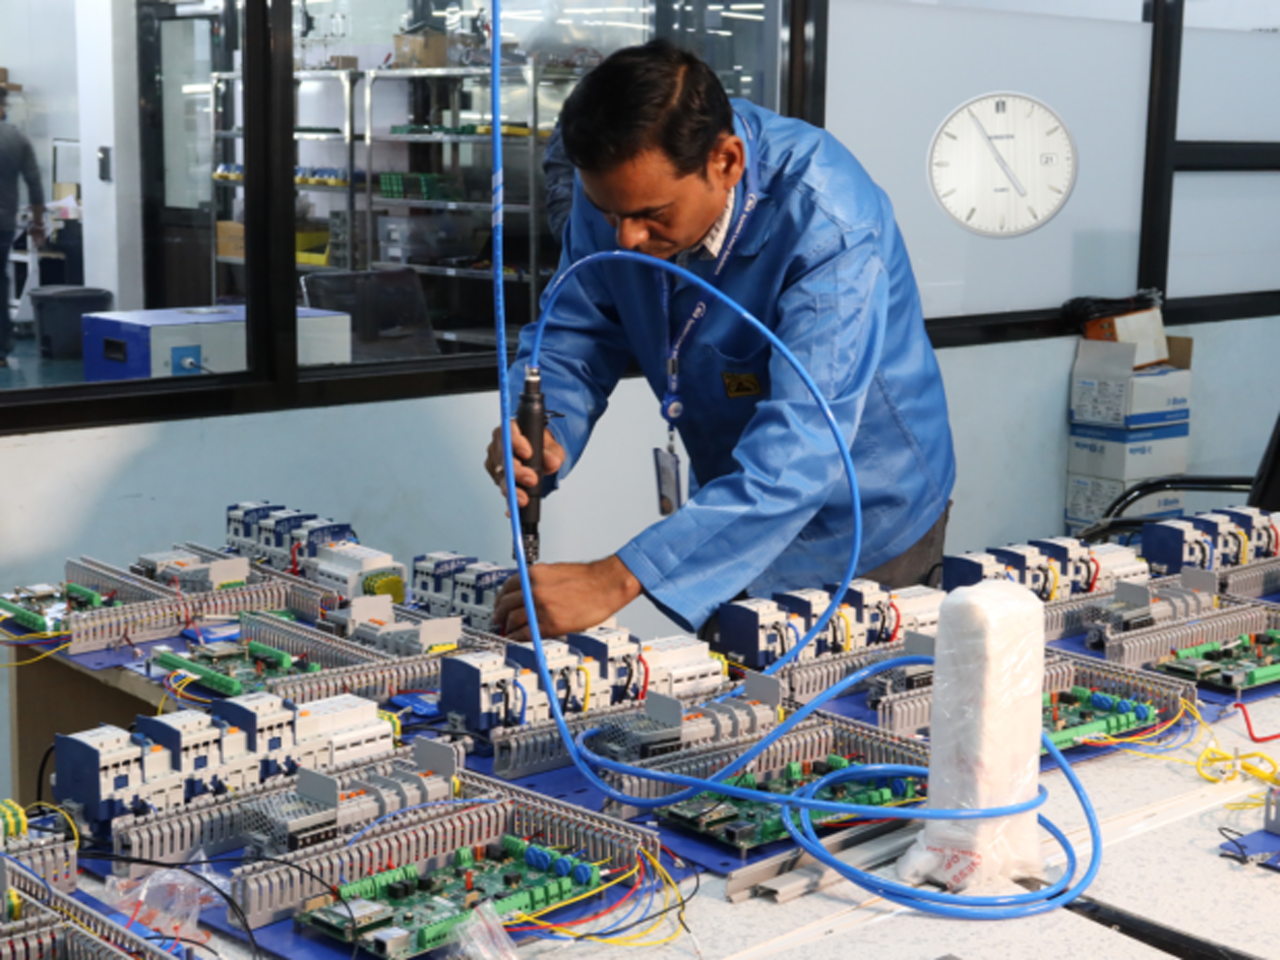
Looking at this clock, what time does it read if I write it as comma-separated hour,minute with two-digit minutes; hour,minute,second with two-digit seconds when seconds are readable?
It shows 4,55
